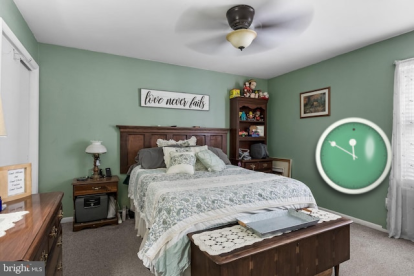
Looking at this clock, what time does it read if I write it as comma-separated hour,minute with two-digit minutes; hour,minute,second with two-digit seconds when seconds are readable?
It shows 11,50
